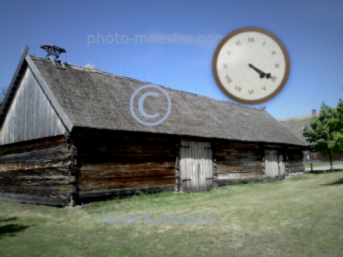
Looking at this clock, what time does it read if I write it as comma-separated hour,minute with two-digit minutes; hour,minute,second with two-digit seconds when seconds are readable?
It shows 4,20
